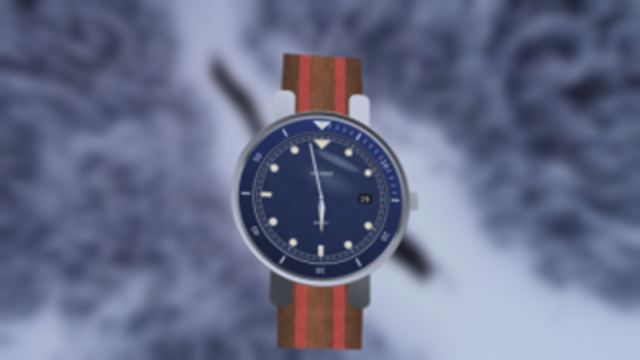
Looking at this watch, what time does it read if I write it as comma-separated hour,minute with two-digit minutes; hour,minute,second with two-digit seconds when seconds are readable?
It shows 5,58
